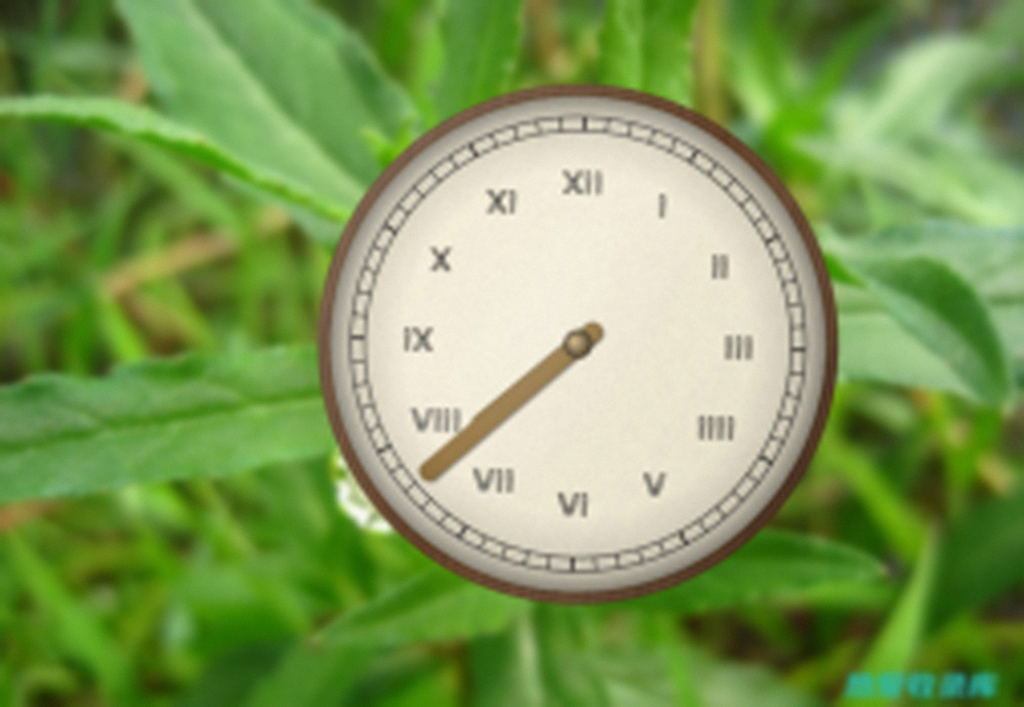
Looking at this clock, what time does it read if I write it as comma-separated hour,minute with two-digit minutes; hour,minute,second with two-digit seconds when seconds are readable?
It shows 7,38
